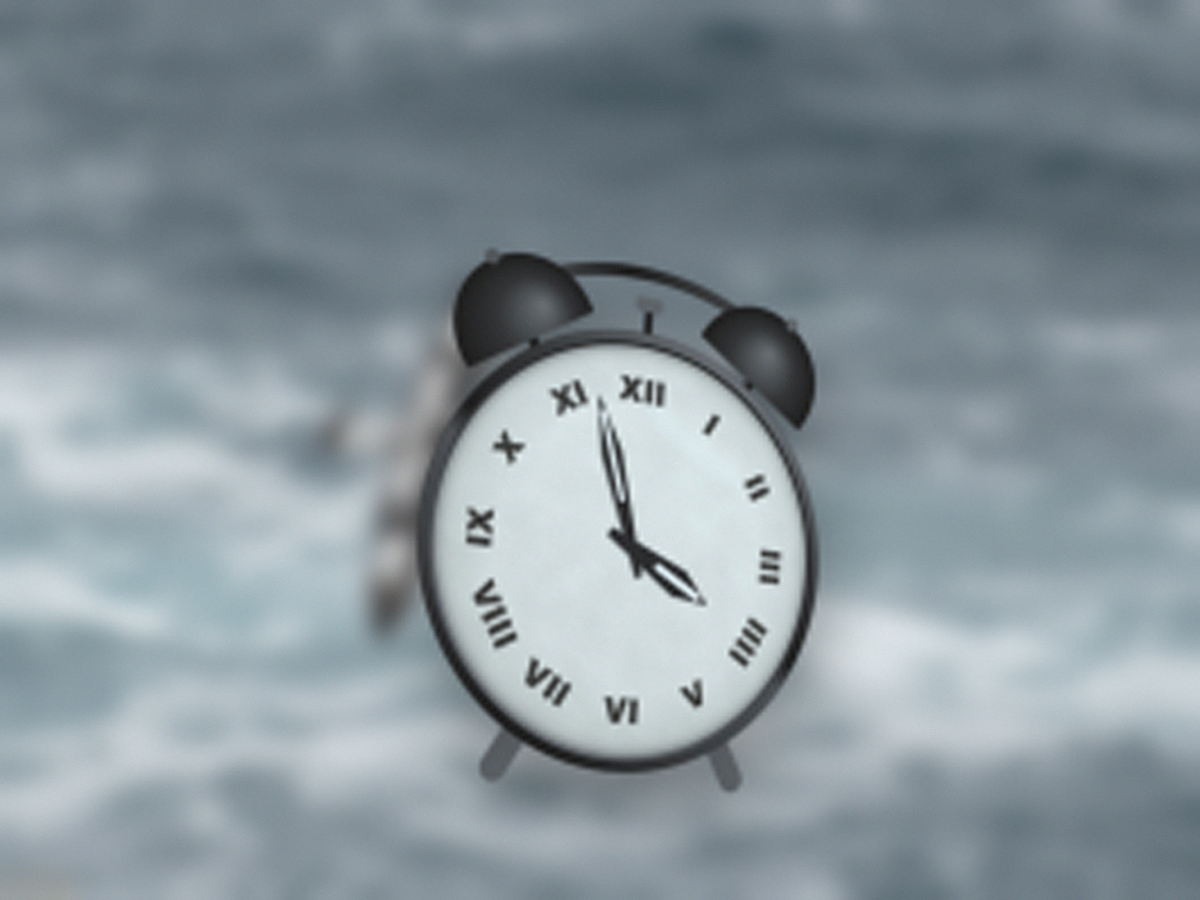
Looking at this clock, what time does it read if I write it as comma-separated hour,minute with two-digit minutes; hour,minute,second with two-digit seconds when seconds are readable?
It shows 3,57
